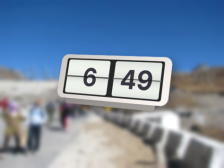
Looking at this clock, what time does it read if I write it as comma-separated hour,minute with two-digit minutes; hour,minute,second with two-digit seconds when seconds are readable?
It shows 6,49
